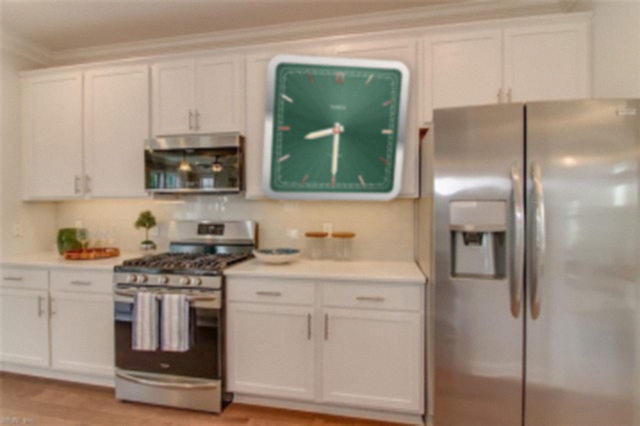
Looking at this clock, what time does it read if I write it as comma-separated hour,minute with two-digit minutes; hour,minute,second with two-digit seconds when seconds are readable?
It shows 8,30
